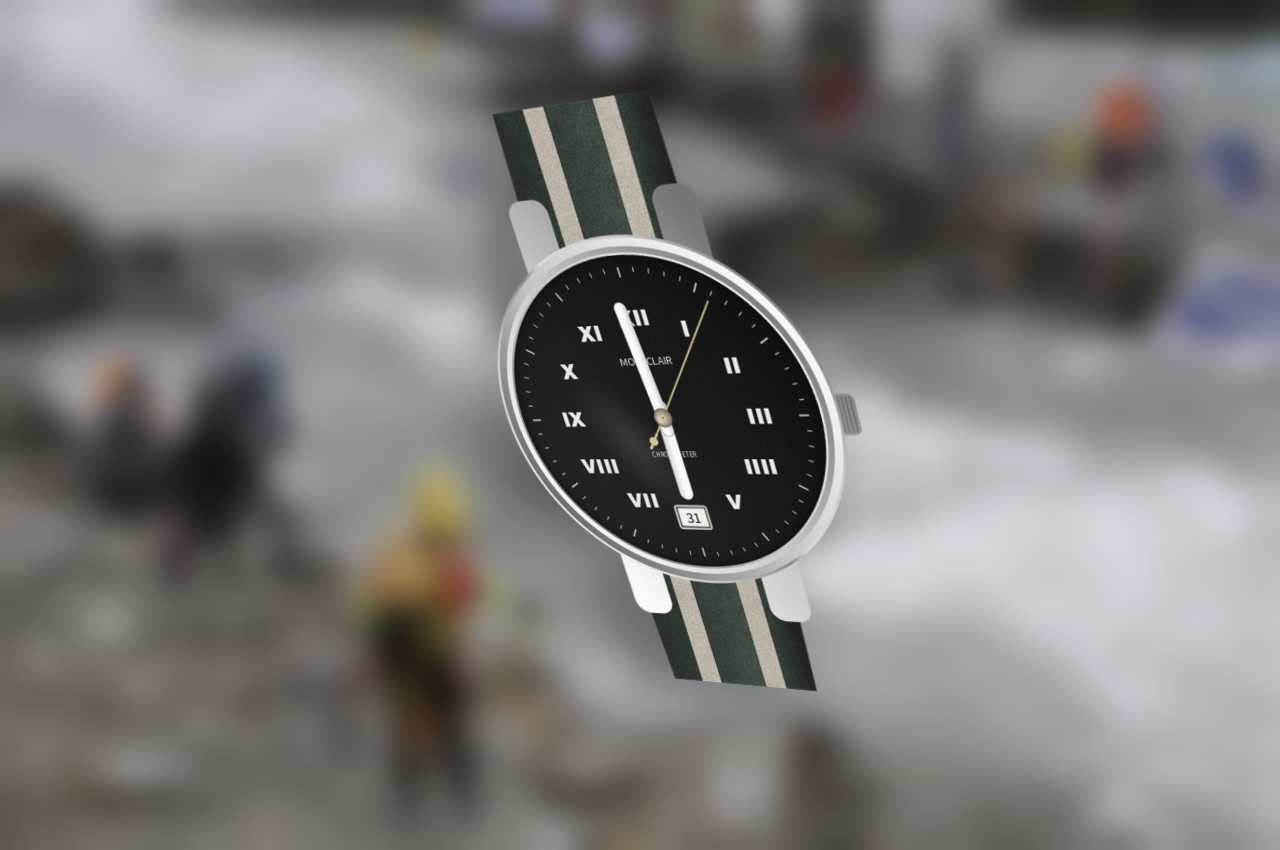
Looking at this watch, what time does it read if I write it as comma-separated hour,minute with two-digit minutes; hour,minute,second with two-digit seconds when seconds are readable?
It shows 5,59,06
